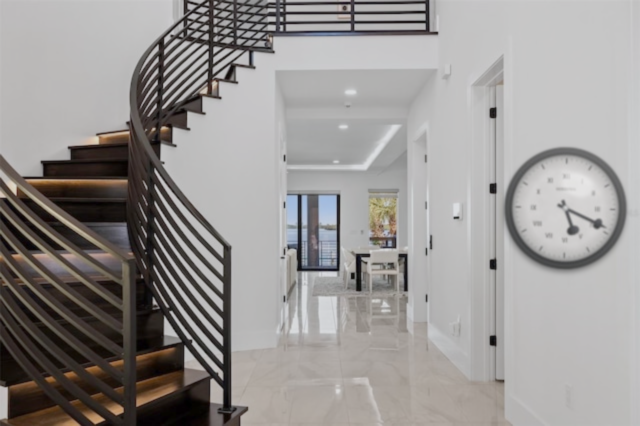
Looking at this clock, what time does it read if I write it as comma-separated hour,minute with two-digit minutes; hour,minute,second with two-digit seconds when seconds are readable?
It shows 5,19
